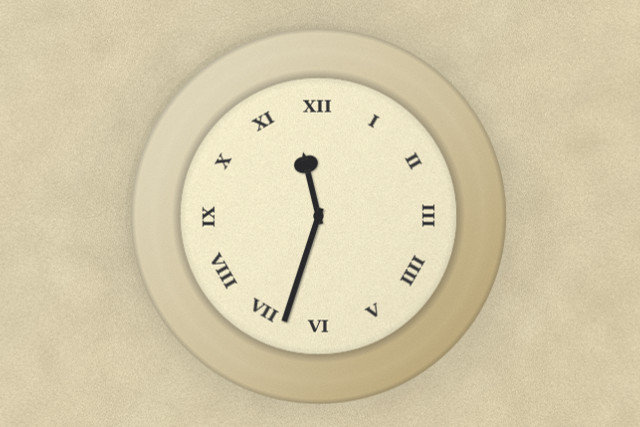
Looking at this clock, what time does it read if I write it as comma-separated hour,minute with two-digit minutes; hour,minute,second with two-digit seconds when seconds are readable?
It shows 11,33
